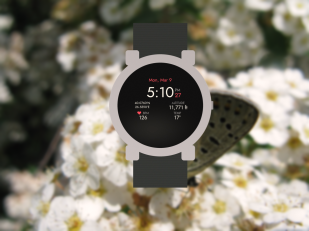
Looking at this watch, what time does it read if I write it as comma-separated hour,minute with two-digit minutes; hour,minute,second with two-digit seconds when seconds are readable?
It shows 5,10
